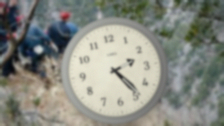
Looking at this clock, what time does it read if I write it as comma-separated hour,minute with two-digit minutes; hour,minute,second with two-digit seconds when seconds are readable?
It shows 2,24
